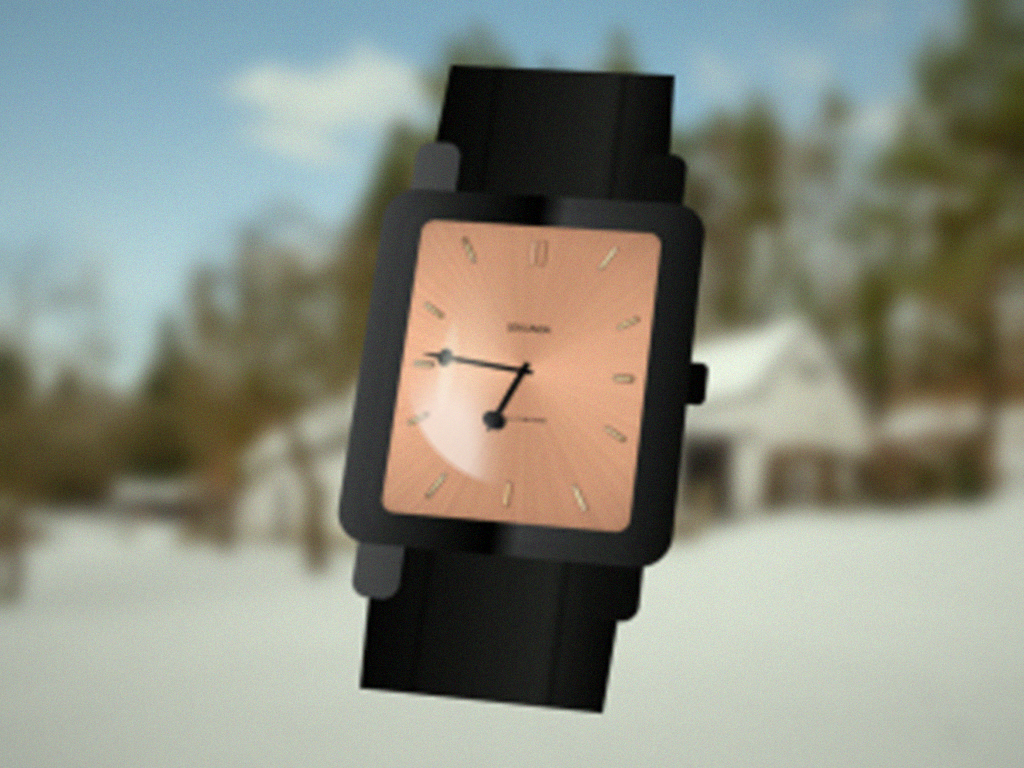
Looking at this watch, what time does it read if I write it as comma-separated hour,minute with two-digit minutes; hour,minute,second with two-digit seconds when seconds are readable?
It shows 6,46
